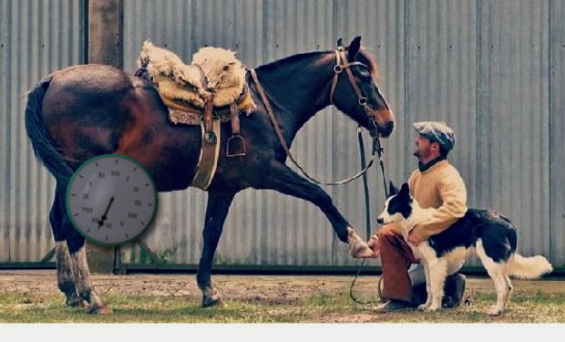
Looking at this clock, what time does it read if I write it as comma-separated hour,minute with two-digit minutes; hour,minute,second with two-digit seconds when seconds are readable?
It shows 6,33
